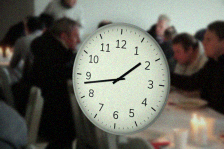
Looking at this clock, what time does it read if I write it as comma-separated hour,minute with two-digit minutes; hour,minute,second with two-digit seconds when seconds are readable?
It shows 1,43
